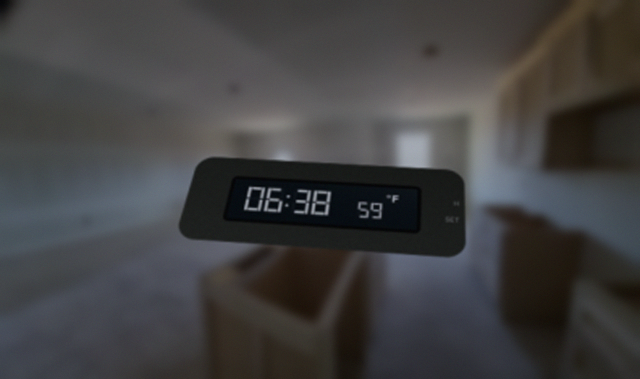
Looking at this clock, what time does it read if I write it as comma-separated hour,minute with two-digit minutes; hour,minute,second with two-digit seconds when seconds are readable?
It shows 6,38
